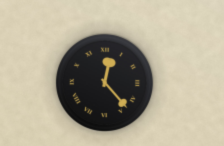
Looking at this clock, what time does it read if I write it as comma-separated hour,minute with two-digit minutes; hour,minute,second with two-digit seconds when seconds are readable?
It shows 12,23
